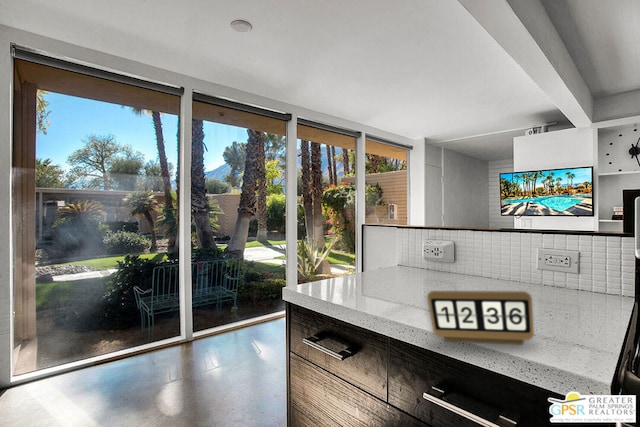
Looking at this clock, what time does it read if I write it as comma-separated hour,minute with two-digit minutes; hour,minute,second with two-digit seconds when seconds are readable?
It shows 12,36
